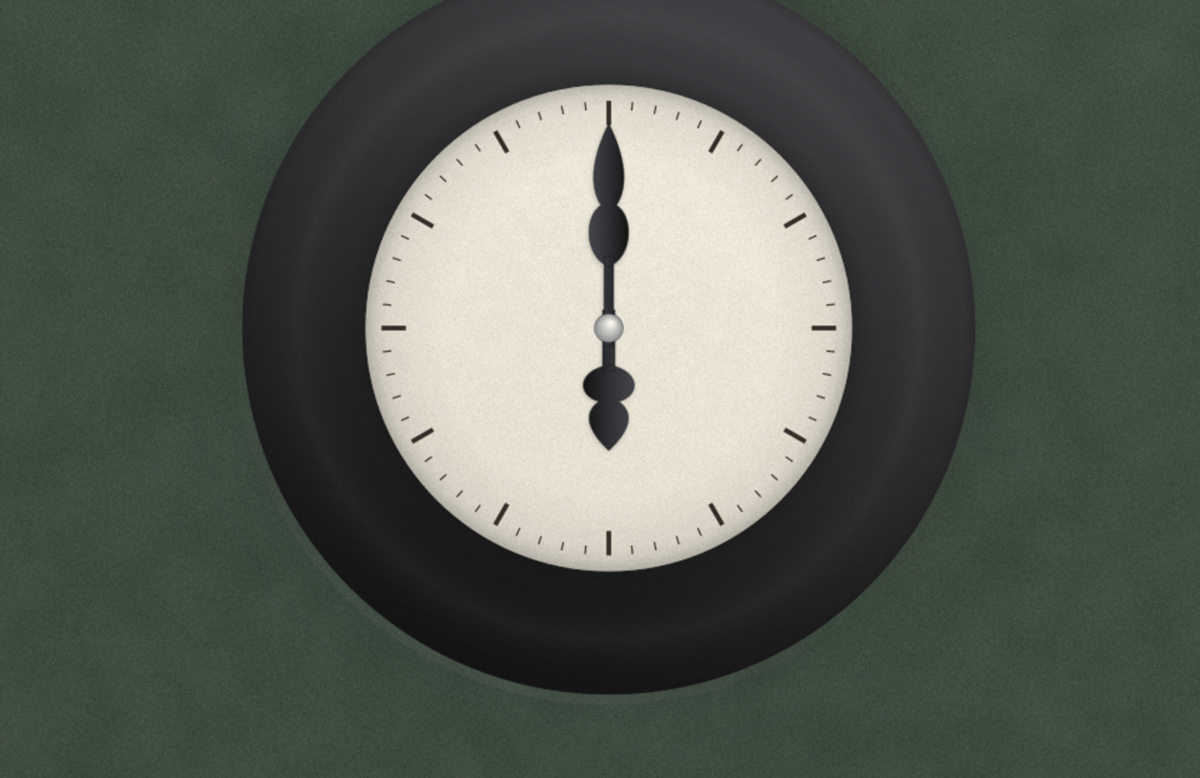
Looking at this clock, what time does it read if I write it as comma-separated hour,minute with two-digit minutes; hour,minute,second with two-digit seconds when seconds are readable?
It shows 6,00
